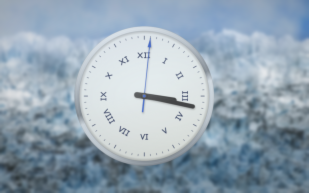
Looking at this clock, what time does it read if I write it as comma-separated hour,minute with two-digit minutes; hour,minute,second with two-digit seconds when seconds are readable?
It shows 3,17,01
